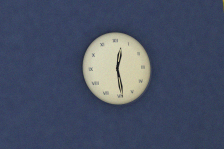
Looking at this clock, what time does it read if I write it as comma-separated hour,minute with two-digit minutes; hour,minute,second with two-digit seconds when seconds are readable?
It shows 12,29
